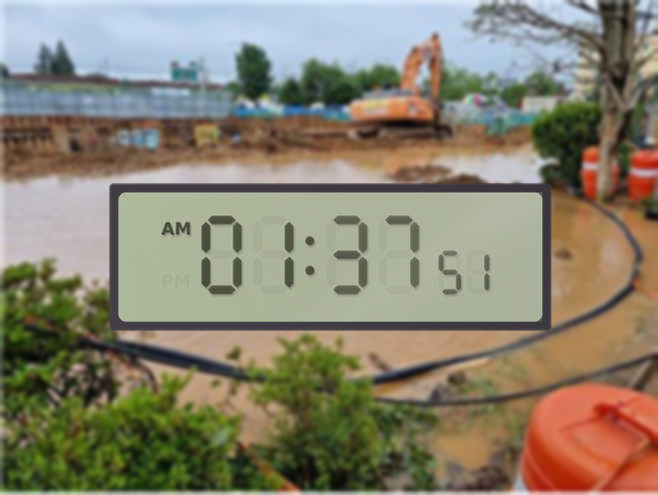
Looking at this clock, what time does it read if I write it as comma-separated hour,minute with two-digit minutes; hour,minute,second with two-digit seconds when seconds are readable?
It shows 1,37,51
